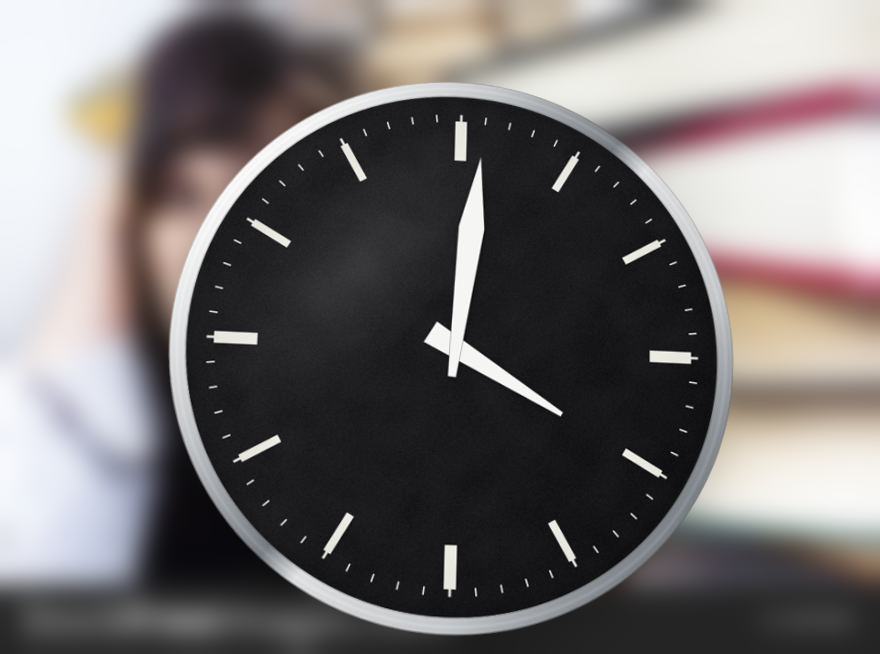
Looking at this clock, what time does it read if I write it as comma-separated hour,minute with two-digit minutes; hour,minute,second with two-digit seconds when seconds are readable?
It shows 4,01
